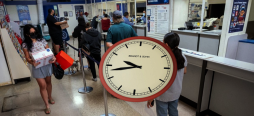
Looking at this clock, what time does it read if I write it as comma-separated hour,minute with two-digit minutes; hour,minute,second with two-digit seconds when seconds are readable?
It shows 9,43
